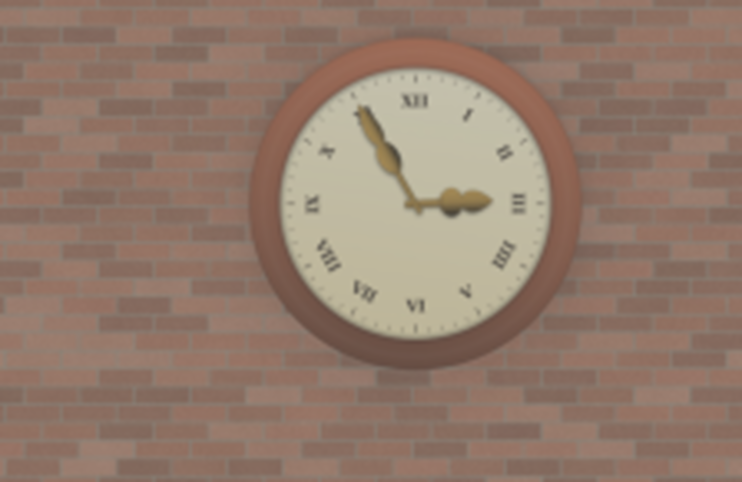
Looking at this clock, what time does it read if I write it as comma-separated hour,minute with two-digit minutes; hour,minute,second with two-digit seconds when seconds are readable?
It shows 2,55
